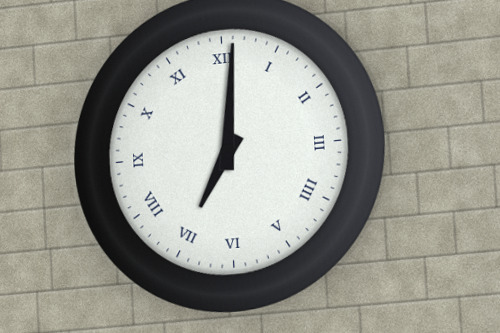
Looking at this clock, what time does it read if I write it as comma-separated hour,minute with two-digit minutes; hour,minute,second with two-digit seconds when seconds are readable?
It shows 7,01
